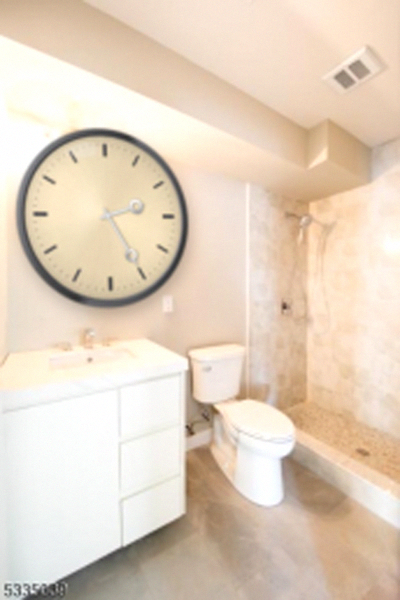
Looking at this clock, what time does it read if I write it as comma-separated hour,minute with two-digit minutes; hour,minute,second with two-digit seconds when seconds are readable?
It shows 2,25
